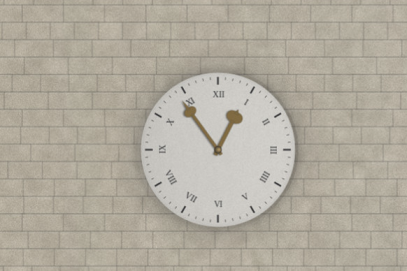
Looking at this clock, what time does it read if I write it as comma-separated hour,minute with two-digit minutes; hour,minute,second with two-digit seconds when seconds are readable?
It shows 12,54
